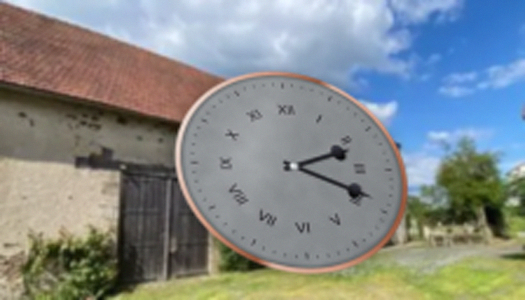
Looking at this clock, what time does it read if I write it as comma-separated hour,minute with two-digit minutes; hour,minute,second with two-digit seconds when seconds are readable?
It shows 2,19
